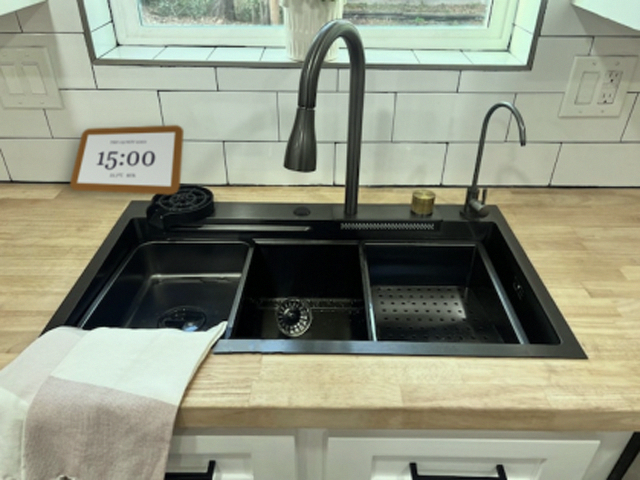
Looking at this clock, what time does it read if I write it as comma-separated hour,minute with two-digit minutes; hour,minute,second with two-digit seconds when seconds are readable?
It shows 15,00
